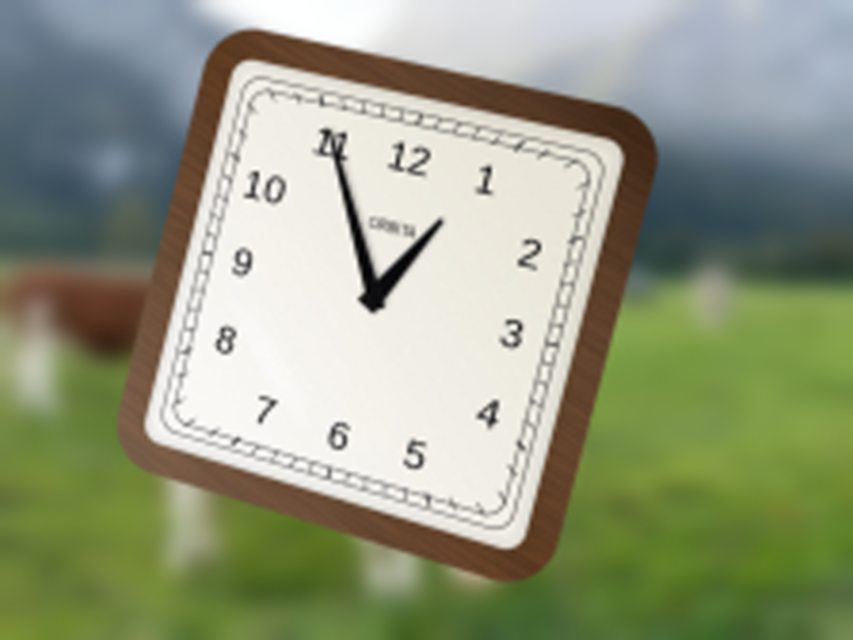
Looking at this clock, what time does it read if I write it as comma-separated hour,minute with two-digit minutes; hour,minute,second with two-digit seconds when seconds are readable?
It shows 12,55
